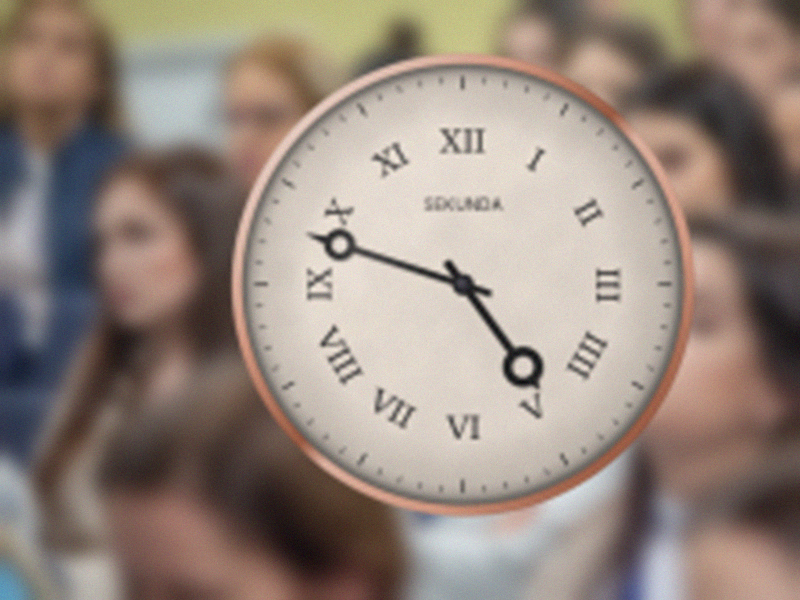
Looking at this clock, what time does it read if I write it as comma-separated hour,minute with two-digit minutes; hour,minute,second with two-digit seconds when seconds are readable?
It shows 4,48
